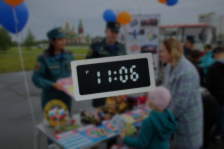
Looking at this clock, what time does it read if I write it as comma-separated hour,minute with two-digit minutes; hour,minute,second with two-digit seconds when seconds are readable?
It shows 11,06
